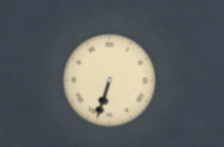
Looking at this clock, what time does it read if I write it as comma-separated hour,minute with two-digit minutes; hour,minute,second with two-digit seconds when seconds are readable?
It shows 6,33
